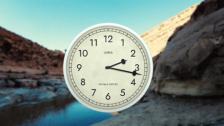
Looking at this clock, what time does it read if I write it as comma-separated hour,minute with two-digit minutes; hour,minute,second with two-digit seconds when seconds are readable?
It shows 2,17
